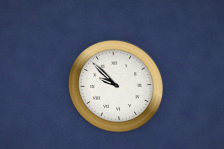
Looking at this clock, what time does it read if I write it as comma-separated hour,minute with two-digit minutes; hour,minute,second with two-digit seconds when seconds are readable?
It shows 9,53
